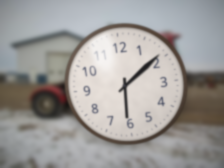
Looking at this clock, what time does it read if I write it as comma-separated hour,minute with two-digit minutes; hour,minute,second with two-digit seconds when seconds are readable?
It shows 6,09
